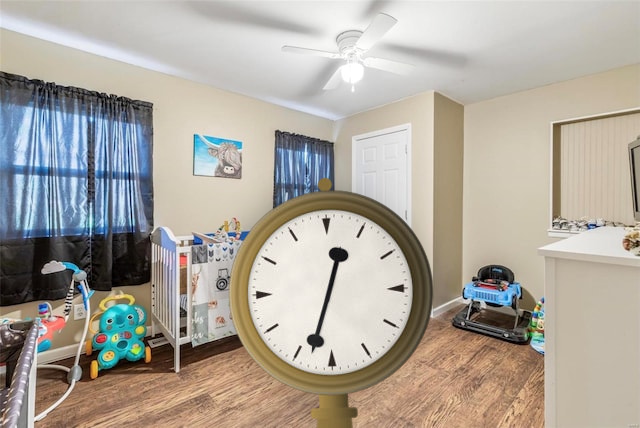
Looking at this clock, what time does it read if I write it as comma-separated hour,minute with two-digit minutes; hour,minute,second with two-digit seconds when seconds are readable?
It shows 12,33
